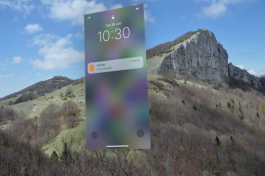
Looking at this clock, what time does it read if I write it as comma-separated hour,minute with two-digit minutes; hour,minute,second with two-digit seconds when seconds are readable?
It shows 10,30
